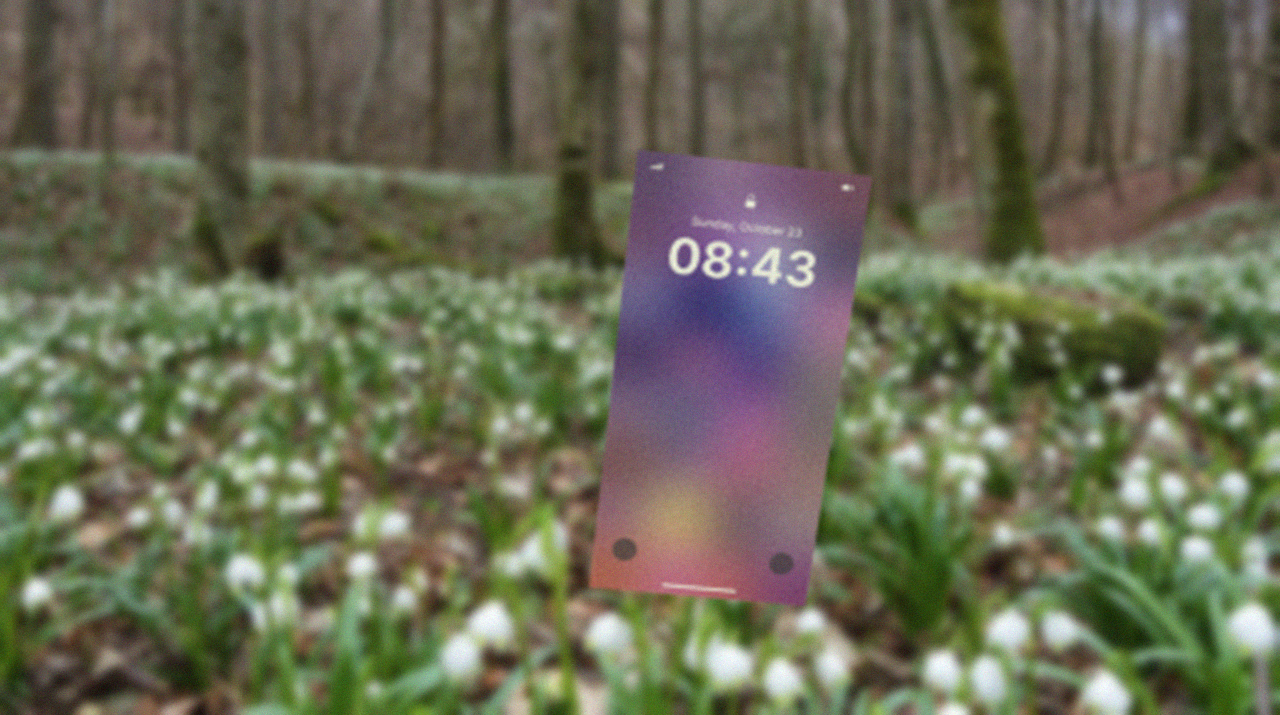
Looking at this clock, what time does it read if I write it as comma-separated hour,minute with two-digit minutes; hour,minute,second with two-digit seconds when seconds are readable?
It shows 8,43
